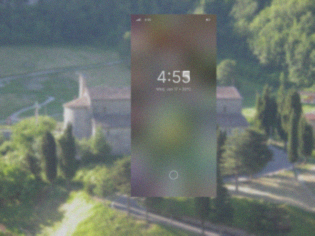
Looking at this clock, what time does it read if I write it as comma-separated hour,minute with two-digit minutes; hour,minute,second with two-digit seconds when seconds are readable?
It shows 4,55
